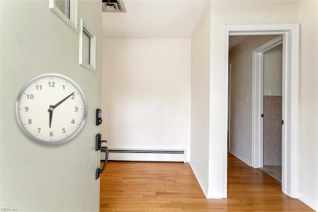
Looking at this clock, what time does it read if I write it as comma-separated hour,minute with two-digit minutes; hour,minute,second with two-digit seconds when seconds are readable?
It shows 6,09
